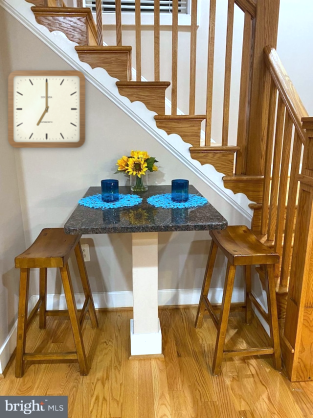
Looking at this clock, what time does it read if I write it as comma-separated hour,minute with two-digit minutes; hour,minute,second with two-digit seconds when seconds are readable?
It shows 7,00
